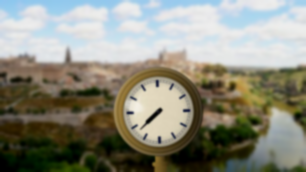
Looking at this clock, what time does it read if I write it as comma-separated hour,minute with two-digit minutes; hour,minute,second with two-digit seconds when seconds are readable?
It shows 7,38
